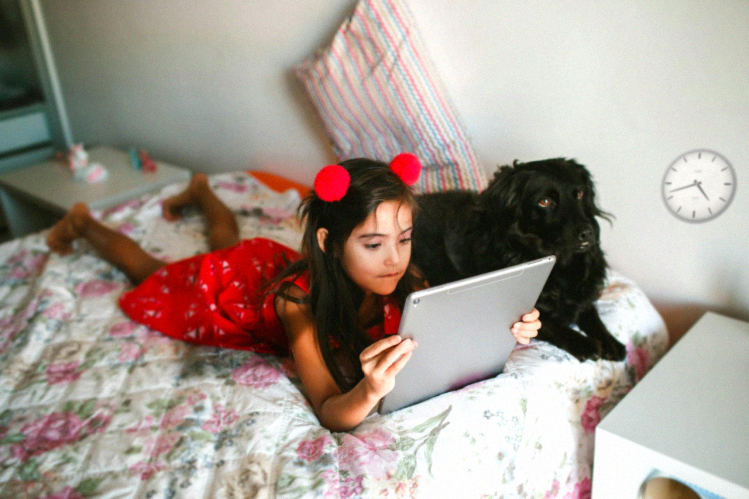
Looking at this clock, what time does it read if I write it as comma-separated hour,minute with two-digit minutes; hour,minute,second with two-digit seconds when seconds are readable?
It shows 4,42
